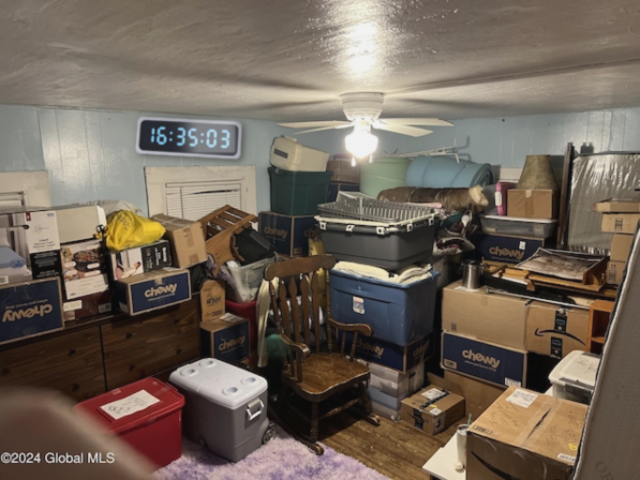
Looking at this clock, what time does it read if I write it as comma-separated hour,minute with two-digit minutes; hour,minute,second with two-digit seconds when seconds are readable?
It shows 16,35,03
